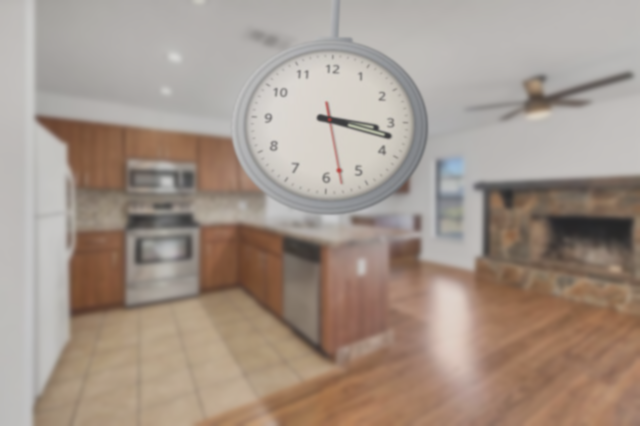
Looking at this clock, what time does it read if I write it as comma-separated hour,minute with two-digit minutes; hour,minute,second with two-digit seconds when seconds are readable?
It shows 3,17,28
